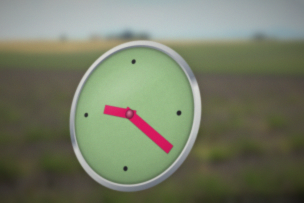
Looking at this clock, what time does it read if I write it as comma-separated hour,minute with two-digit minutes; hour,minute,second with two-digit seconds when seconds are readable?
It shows 9,21
